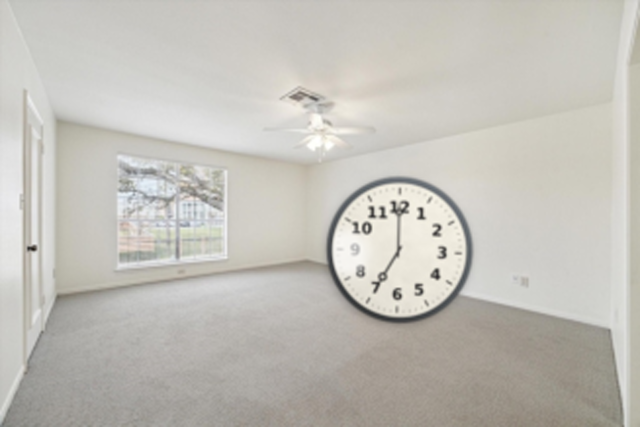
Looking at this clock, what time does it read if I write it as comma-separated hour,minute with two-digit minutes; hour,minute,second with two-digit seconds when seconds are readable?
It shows 7,00
